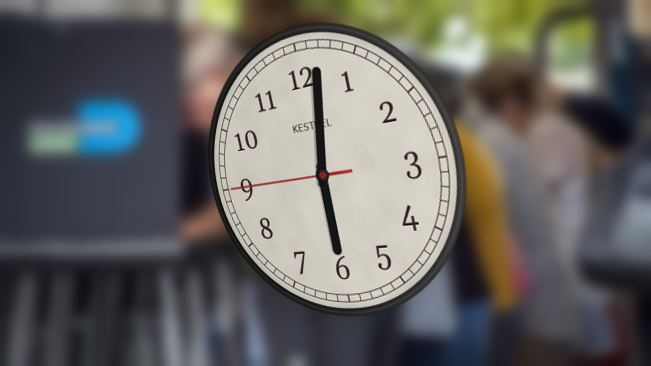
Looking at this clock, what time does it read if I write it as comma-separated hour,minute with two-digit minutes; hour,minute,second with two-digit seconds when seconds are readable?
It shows 6,01,45
